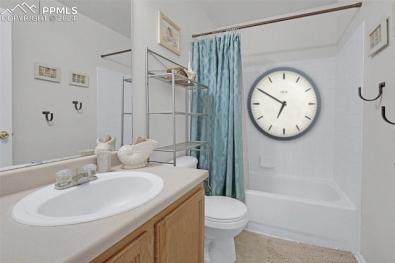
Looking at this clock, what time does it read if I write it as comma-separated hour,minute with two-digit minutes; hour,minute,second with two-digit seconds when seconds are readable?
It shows 6,50
